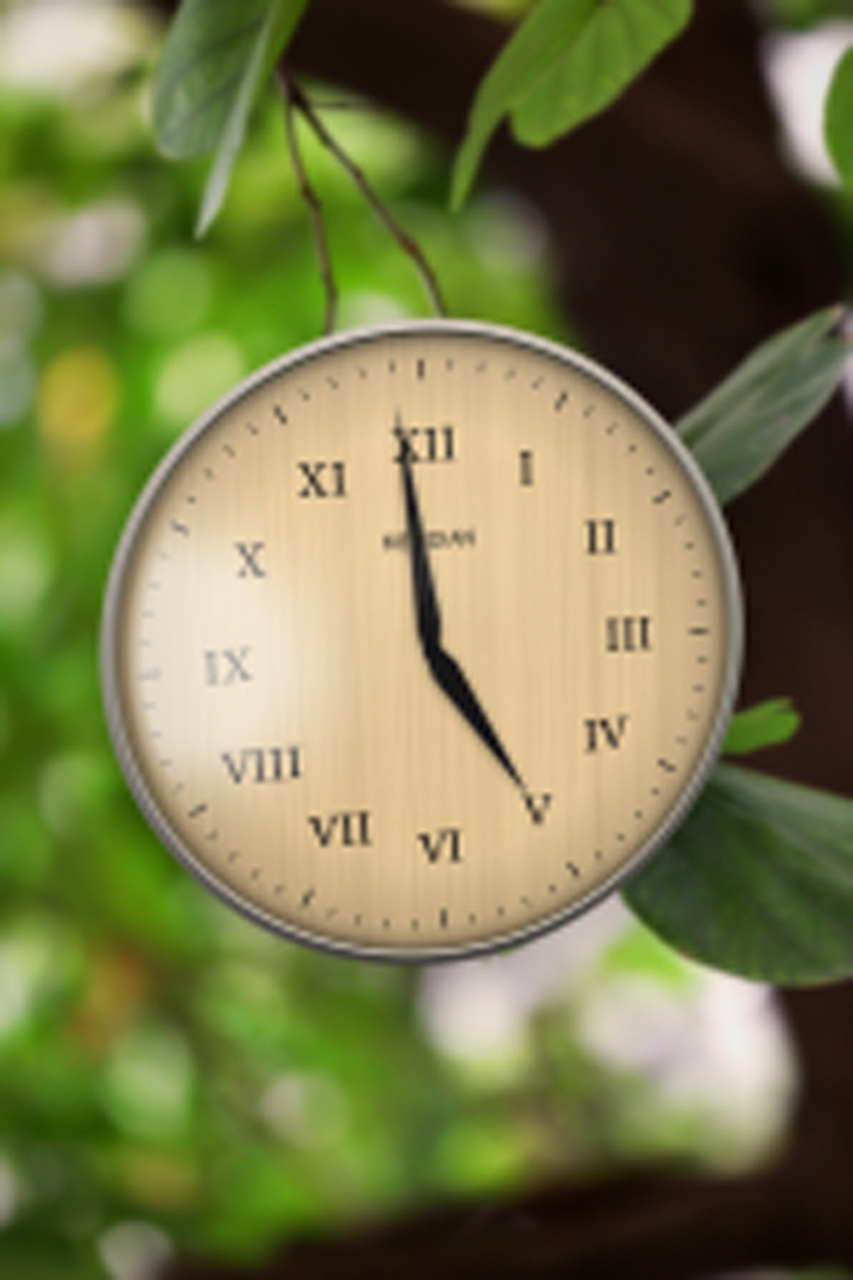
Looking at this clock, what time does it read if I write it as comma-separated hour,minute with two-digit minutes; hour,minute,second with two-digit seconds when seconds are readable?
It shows 4,59
